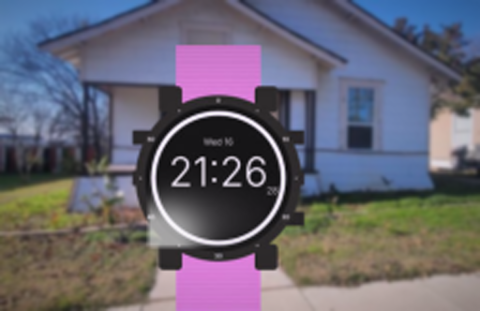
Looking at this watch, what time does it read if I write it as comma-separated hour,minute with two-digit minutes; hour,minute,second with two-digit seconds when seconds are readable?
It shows 21,26
